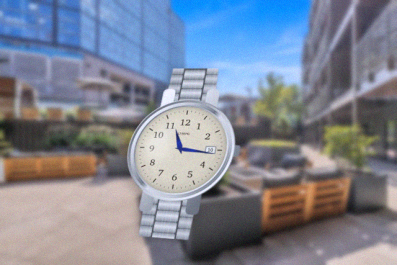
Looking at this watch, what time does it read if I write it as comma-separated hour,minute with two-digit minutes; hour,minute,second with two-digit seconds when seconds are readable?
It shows 11,16
